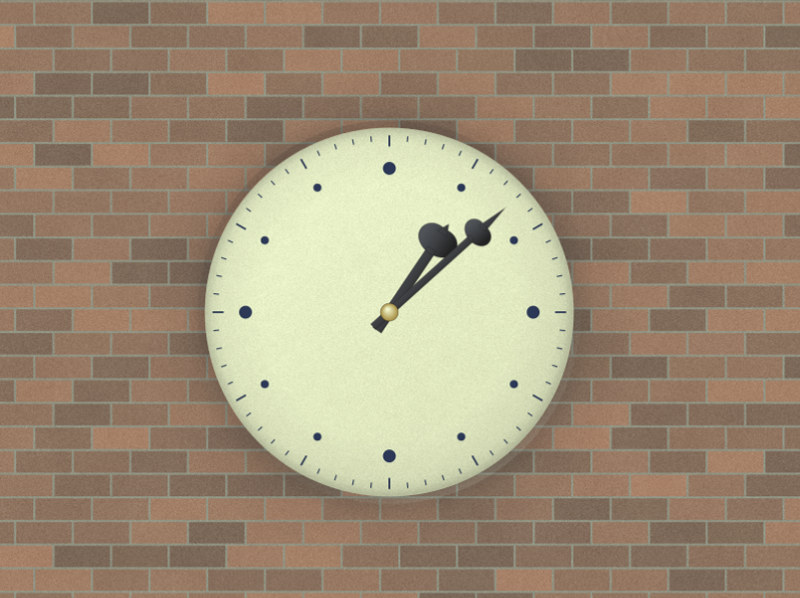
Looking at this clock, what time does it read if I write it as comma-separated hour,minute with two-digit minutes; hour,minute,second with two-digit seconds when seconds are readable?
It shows 1,08
